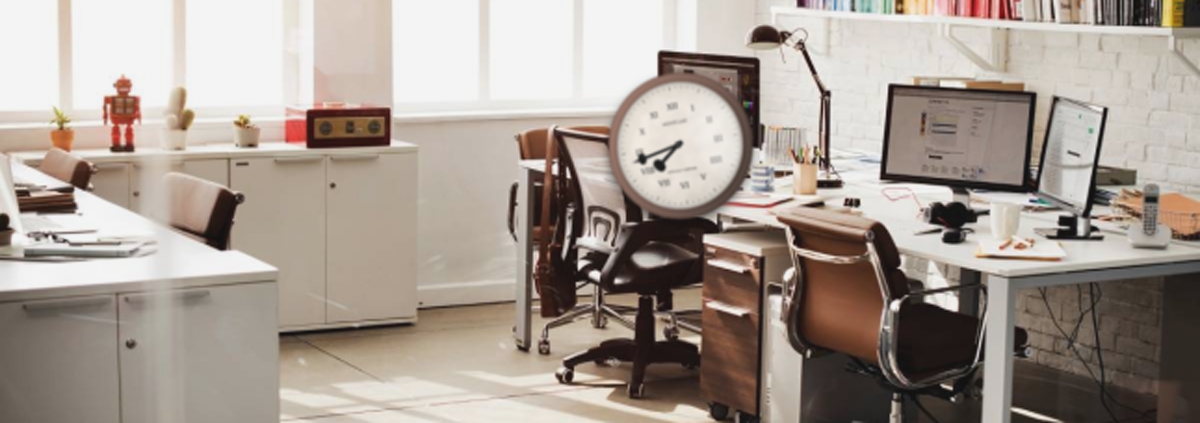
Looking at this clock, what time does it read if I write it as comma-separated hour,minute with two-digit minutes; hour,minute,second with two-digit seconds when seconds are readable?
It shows 7,43
